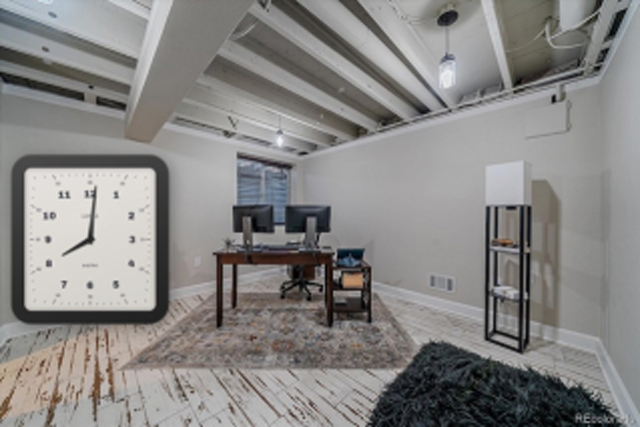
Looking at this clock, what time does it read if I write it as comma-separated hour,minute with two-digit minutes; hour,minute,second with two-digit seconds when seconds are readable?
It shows 8,01
